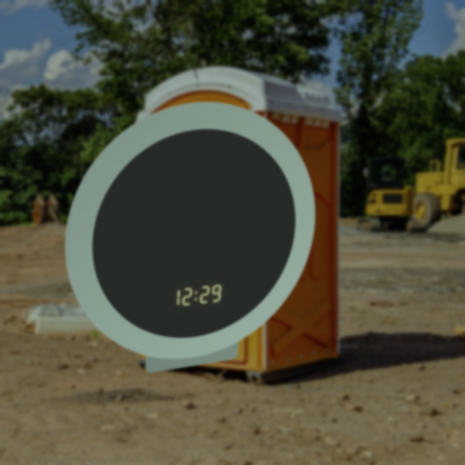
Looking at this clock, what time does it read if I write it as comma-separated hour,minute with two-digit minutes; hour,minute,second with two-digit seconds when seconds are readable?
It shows 12,29
